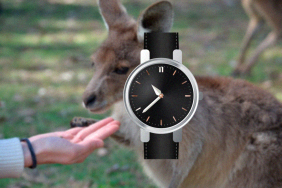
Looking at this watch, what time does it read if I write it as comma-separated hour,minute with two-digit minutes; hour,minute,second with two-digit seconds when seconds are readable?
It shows 10,38
